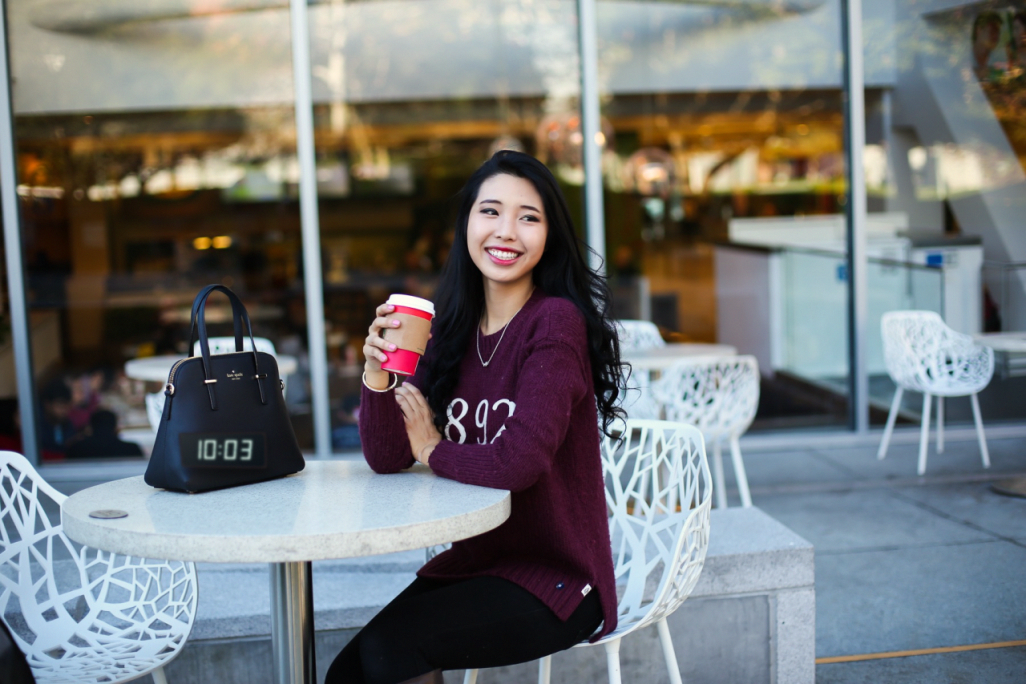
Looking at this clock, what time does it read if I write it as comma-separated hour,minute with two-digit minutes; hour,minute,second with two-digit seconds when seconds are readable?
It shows 10,03
